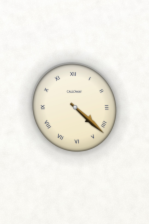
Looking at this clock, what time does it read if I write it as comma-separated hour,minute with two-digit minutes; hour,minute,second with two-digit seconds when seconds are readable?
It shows 4,22
